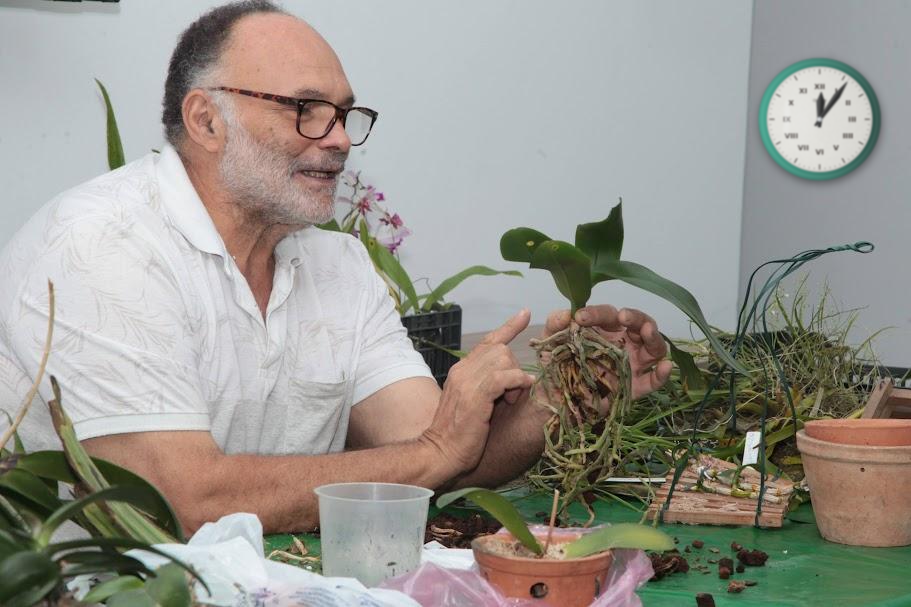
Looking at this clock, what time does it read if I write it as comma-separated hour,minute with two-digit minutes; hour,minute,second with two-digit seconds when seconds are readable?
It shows 12,06
